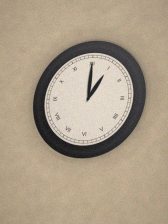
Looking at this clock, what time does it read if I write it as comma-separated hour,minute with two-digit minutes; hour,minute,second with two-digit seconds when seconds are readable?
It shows 1,00
